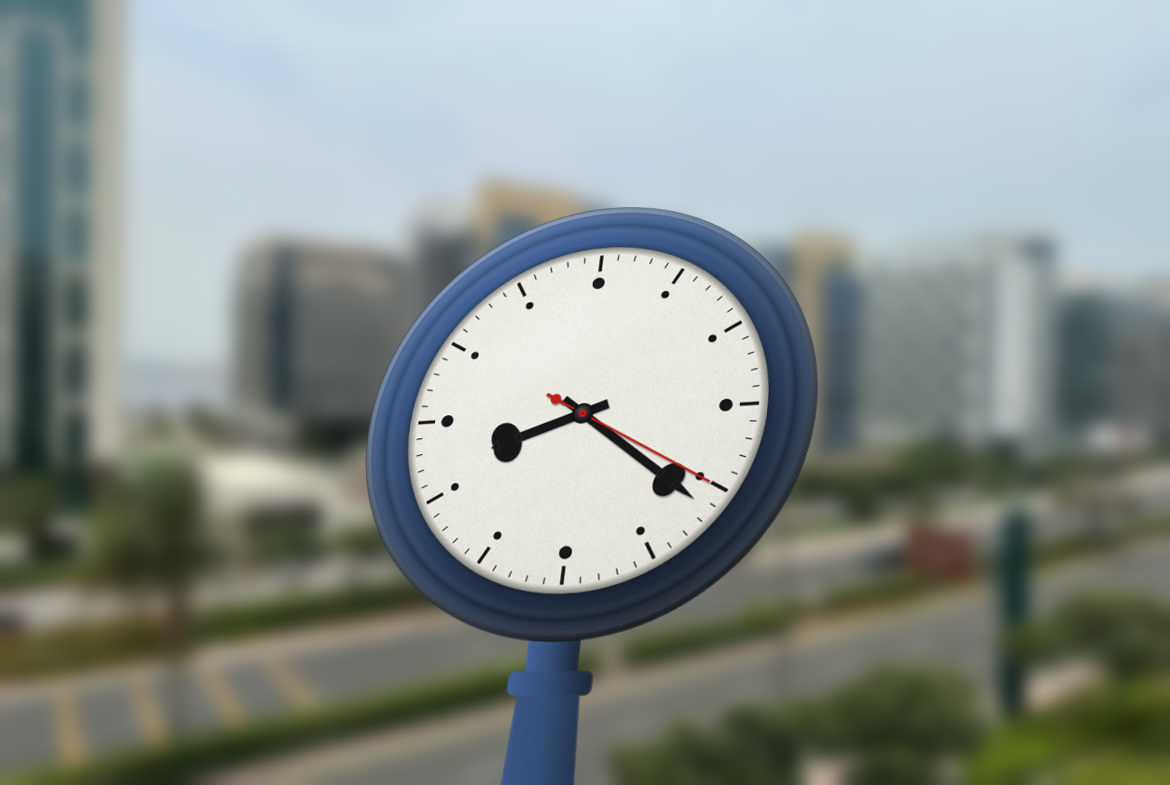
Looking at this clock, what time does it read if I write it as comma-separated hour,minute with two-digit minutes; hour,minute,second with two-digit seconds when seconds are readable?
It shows 8,21,20
